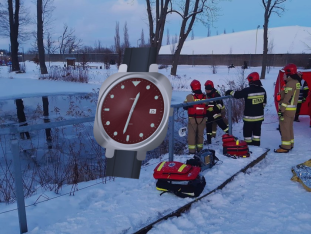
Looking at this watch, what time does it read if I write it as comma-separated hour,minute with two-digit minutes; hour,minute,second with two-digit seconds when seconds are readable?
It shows 12,32
